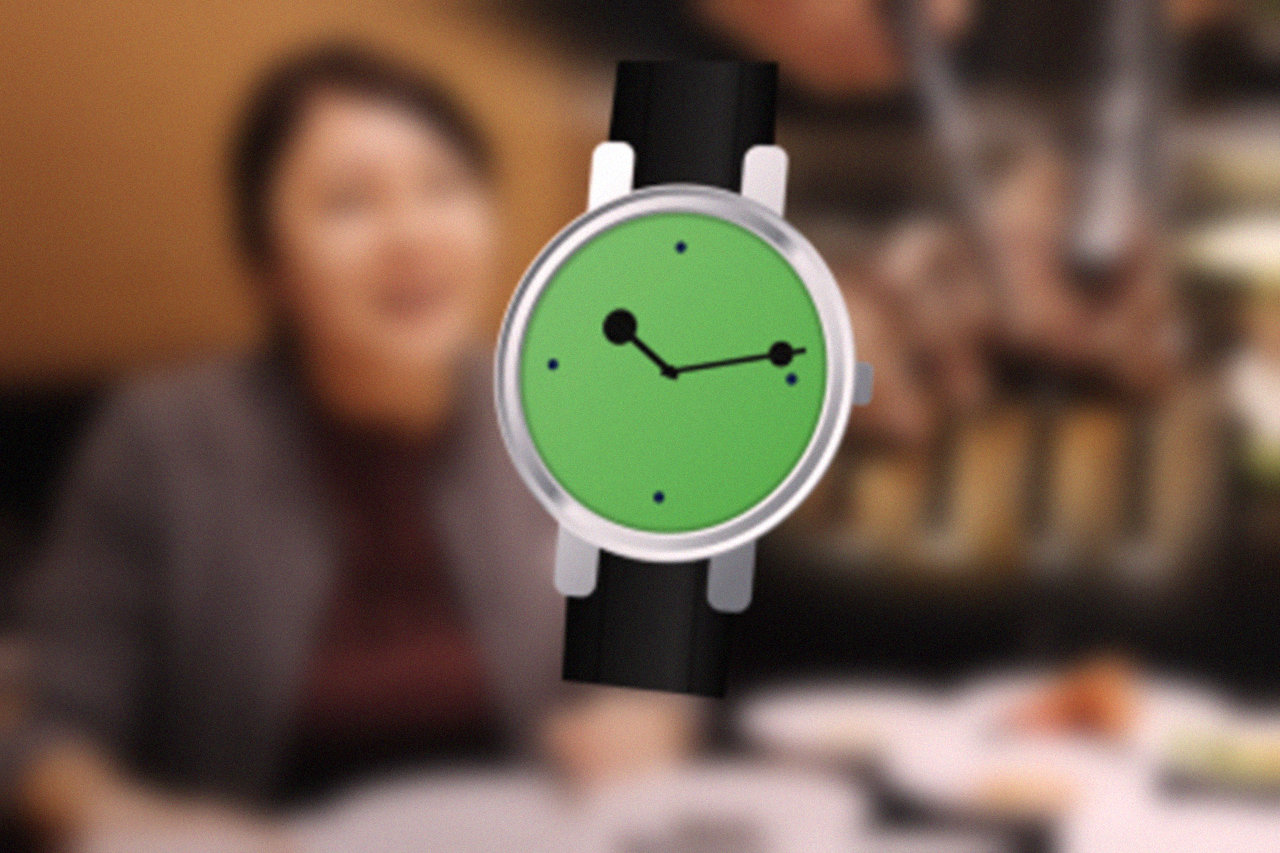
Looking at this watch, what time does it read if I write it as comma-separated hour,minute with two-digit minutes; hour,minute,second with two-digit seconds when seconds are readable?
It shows 10,13
